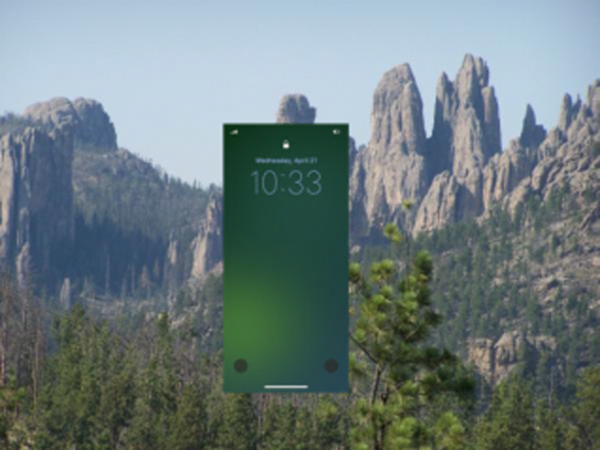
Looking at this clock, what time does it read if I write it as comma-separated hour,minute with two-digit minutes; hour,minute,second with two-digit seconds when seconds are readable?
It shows 10,33
